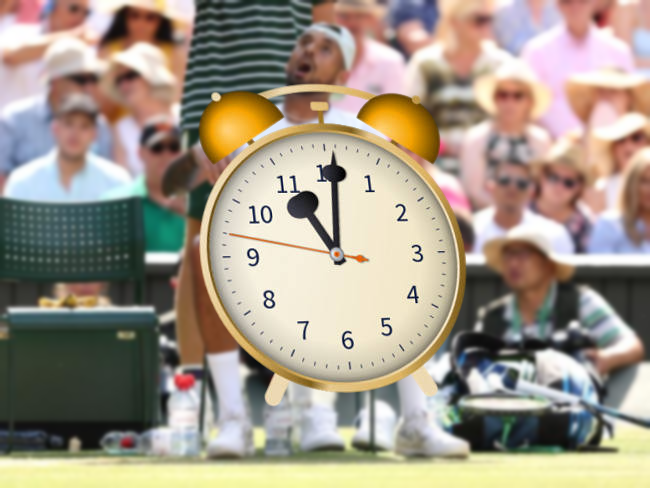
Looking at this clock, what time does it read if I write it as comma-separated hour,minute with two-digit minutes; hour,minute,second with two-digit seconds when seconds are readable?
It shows 11,00,47
